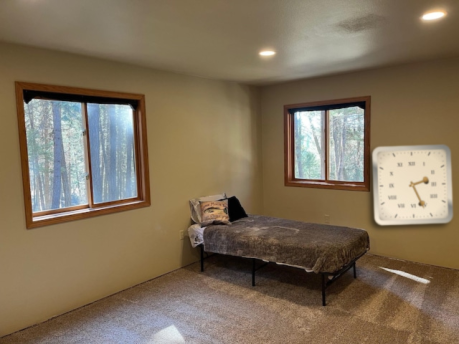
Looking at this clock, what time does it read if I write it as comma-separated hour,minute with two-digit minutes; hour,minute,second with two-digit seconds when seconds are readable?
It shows 2,26
